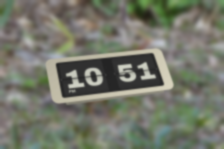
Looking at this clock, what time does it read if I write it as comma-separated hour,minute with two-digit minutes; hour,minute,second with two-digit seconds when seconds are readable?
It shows 10,51
